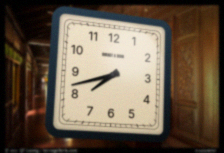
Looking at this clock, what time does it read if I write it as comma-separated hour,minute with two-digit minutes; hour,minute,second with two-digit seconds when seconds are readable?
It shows 7,42
